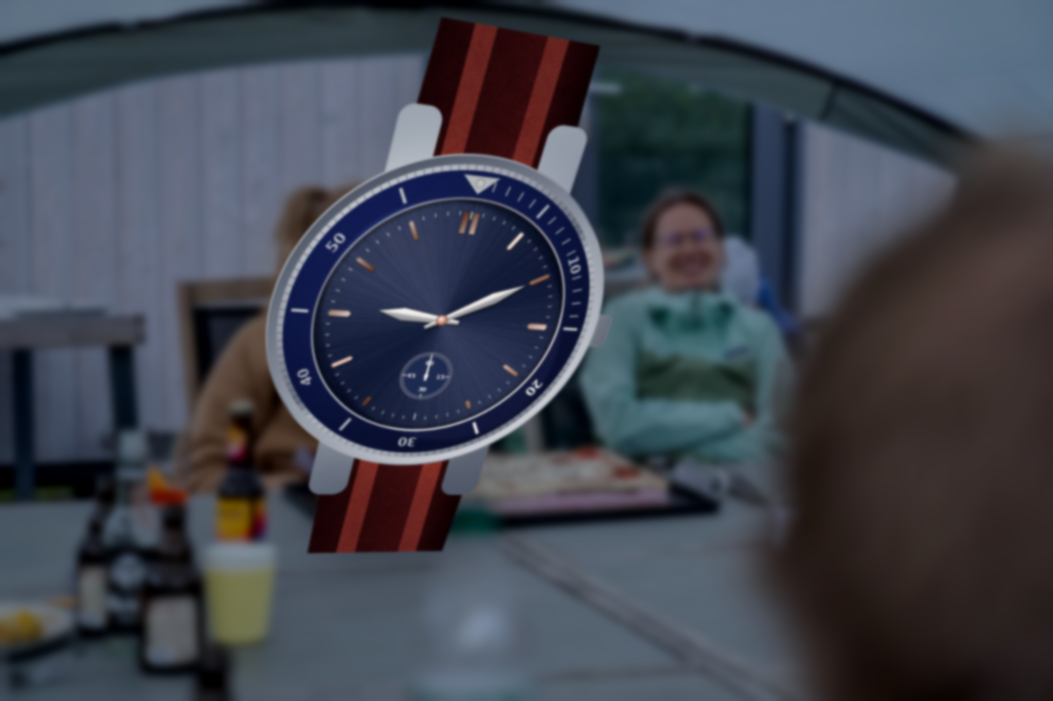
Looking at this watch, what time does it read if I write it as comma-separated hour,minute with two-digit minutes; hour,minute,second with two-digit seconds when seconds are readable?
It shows 9,10
